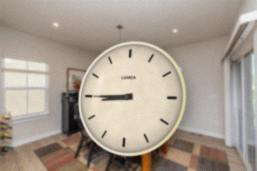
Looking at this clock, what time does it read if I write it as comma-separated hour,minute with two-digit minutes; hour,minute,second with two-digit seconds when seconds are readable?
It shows 8,45
